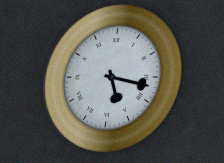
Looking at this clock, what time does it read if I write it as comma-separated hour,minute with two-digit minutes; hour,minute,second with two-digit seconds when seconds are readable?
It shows 5,17
